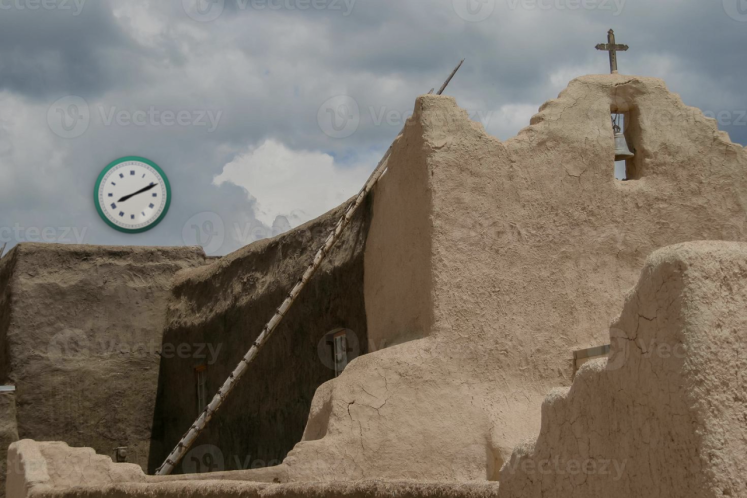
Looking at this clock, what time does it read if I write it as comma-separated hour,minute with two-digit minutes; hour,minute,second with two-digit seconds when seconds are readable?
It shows 8,11
